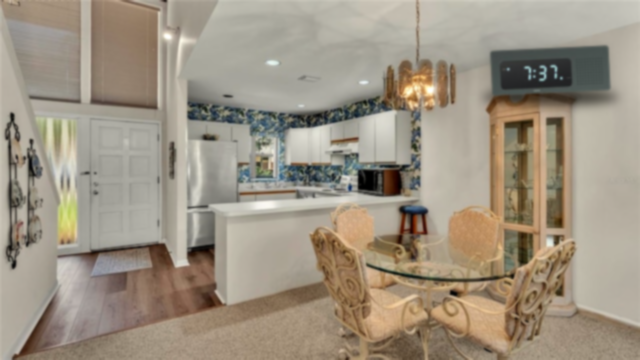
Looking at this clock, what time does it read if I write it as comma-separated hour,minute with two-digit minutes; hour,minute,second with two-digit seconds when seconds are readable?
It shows 7,37
